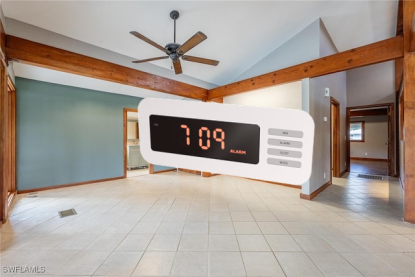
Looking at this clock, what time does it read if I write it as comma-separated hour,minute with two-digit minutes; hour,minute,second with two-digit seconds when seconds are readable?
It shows 7,09
